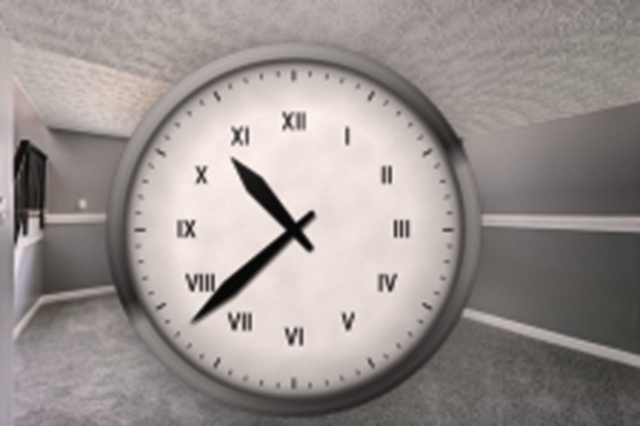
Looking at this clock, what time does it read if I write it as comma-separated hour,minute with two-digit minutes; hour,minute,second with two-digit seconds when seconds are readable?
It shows 10,38
